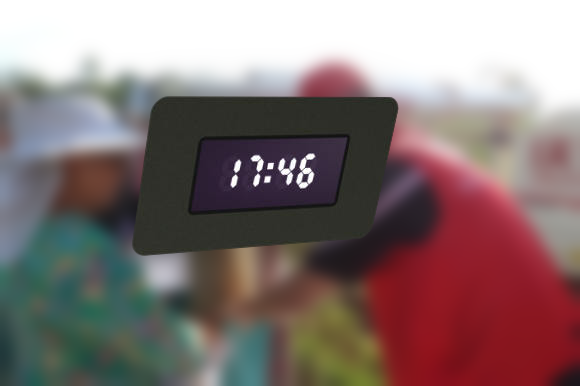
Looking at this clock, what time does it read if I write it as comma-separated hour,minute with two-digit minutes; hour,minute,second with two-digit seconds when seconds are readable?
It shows 17,46
